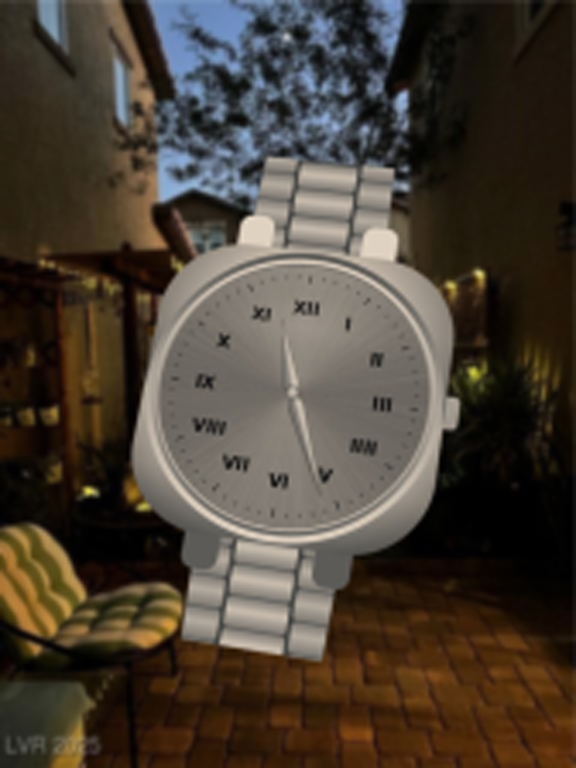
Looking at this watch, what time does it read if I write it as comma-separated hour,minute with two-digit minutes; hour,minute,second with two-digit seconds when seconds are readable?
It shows 11,26
